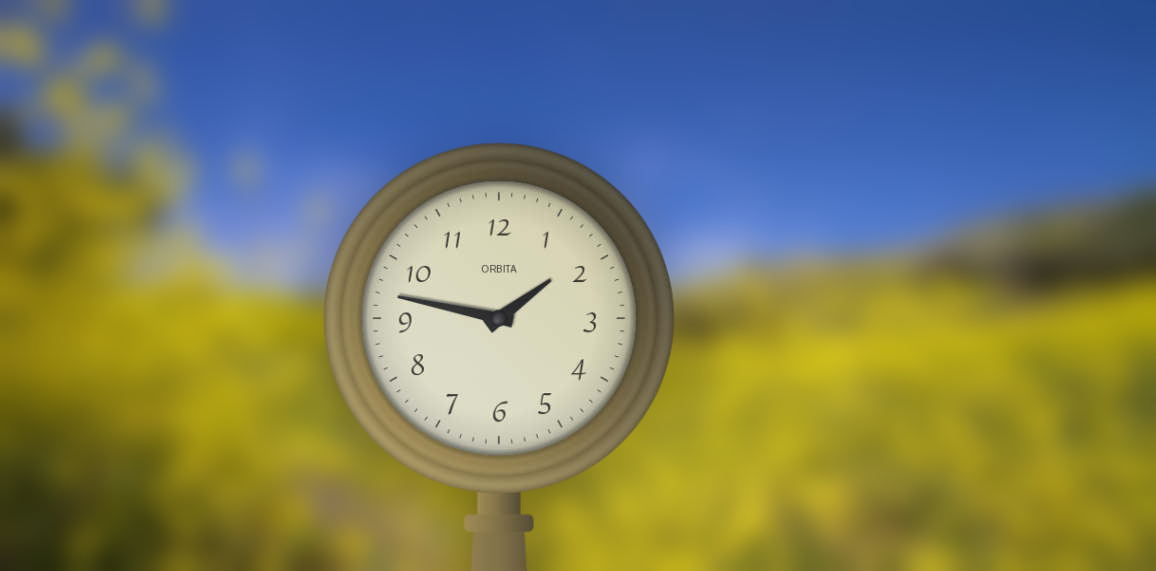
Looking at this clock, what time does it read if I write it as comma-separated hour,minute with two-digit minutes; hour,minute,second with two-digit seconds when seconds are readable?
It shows 1,47
